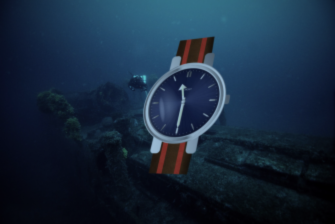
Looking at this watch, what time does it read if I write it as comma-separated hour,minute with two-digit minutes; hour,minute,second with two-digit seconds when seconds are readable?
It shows 11,30
